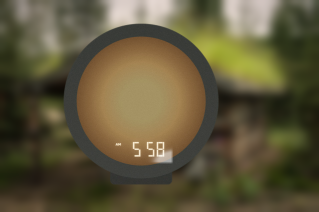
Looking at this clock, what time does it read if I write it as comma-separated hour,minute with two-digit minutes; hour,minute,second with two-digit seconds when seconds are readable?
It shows 5,58
